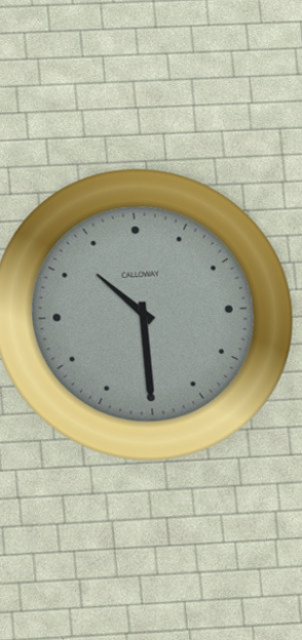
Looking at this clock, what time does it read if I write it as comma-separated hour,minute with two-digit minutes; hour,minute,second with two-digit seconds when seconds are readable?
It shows 10,30
